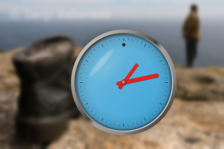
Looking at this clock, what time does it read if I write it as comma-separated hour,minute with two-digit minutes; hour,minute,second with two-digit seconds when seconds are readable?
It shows 1,13
